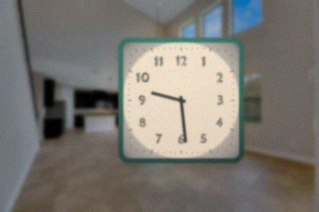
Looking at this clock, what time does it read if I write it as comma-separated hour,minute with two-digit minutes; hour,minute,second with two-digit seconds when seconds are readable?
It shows 9,29
